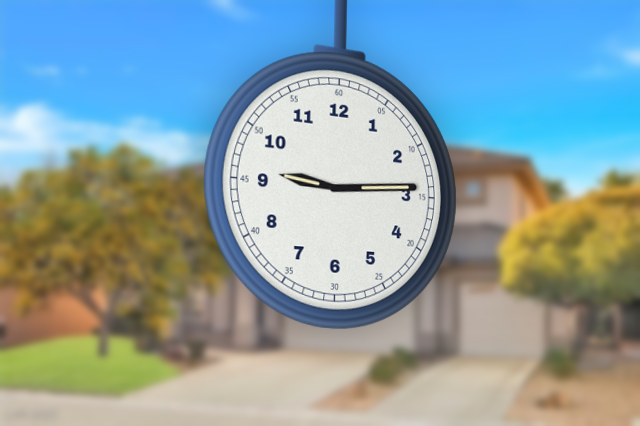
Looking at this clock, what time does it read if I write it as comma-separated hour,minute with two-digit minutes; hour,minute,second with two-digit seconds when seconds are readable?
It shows 9,14
